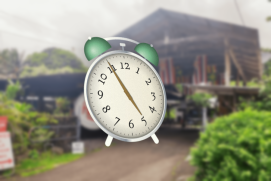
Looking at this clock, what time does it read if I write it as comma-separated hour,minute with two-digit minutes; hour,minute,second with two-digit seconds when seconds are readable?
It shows 4,55
